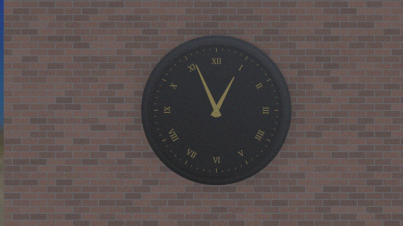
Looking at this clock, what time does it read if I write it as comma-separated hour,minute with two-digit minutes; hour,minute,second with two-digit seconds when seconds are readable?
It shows 12,56
